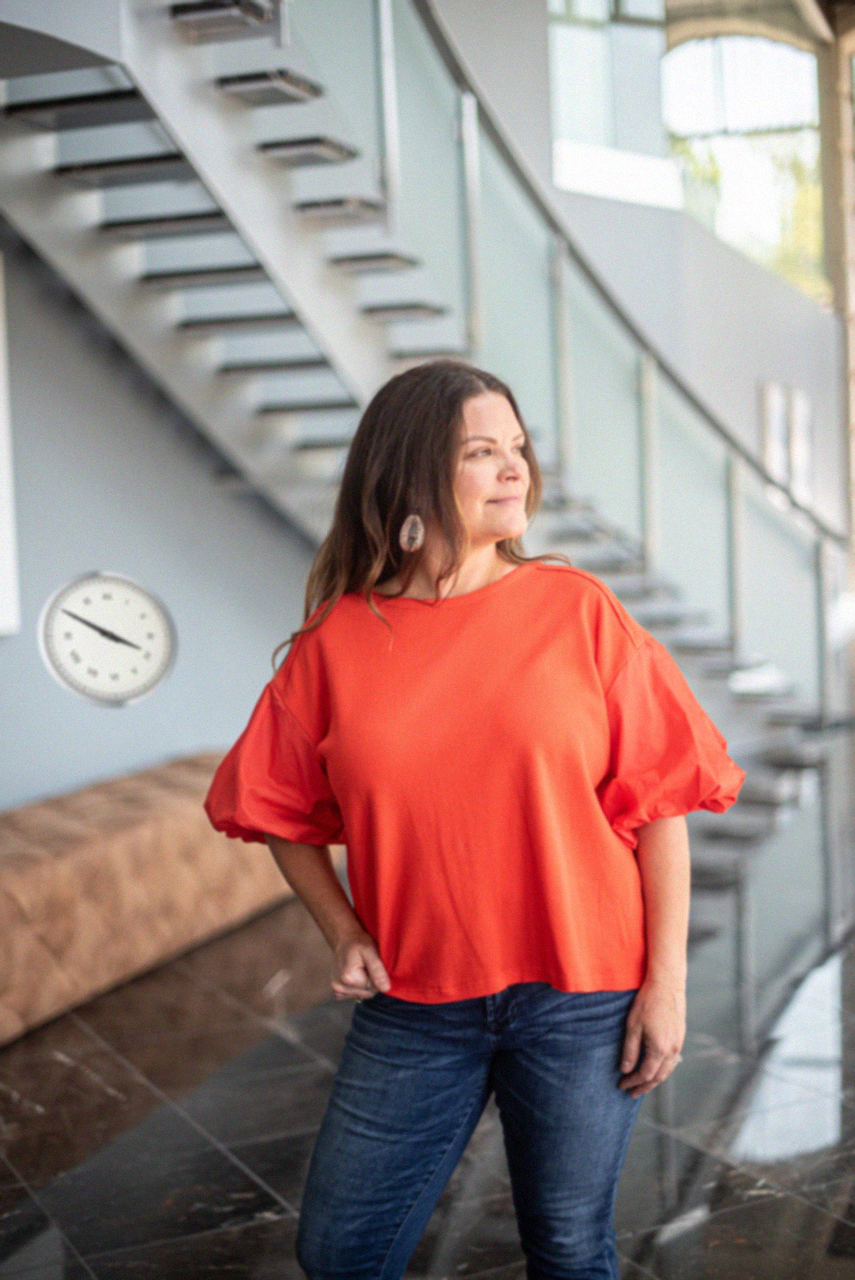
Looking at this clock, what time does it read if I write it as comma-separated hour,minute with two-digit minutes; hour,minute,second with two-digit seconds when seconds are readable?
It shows 3,50
